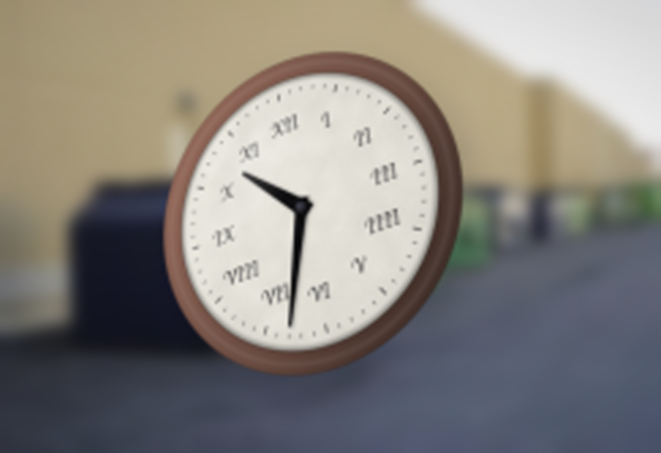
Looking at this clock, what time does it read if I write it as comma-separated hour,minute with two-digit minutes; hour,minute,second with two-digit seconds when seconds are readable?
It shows 10,33
